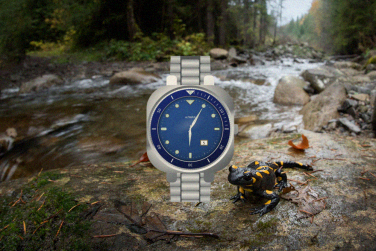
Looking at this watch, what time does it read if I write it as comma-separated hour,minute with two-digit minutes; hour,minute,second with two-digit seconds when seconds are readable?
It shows 6,05
